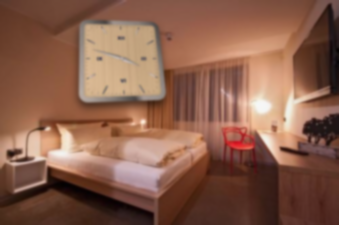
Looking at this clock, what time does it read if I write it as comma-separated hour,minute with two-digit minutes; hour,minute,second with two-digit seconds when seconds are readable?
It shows 3,48
